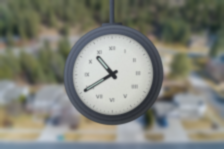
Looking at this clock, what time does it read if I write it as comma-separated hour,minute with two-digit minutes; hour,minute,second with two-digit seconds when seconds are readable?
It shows 10,40
